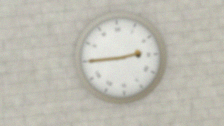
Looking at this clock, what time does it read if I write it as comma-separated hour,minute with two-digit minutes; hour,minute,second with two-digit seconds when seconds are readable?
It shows 2,45
